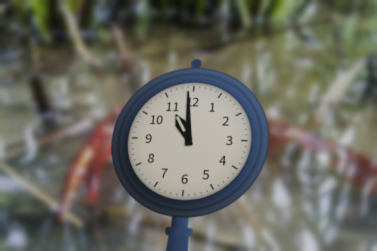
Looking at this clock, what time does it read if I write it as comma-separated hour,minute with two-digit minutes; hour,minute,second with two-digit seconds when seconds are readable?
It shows 10,59
